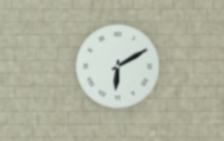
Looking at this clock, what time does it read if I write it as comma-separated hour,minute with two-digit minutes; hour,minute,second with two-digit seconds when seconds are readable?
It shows 6,10
